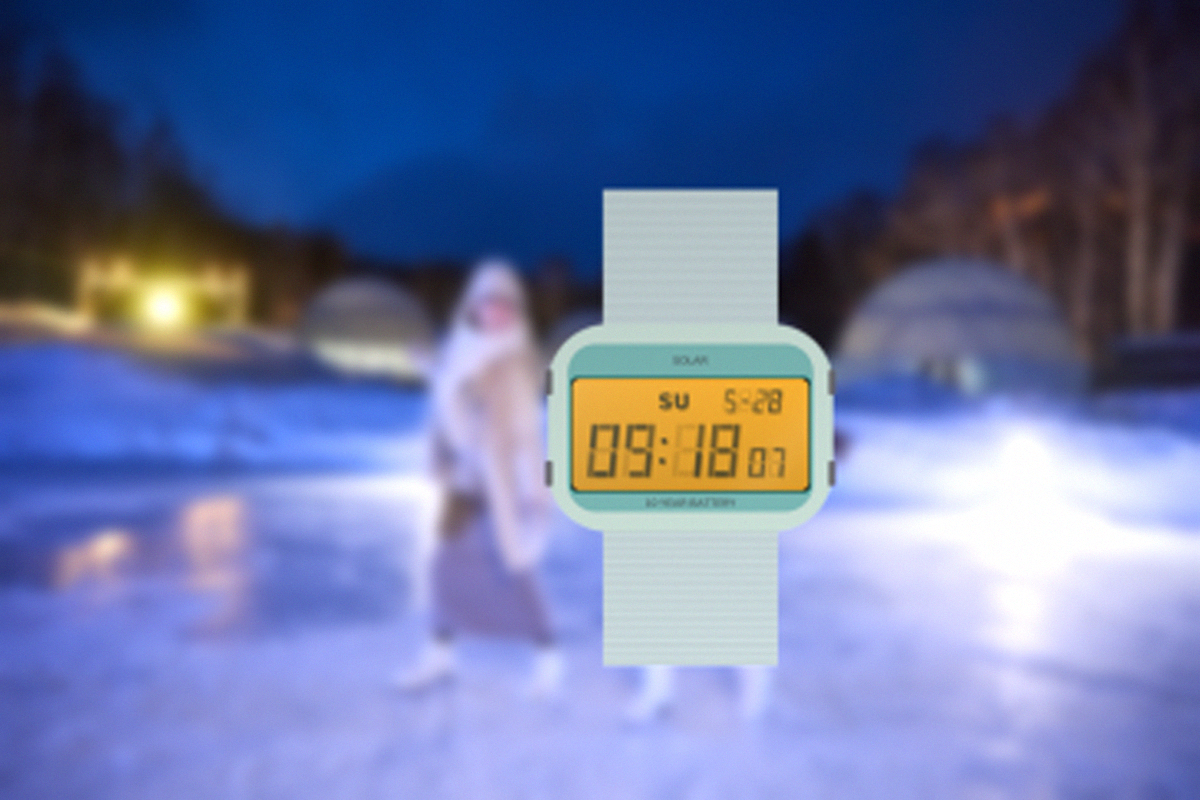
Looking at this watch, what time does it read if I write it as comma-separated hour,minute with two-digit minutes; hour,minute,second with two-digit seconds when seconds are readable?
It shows 9,18,07
